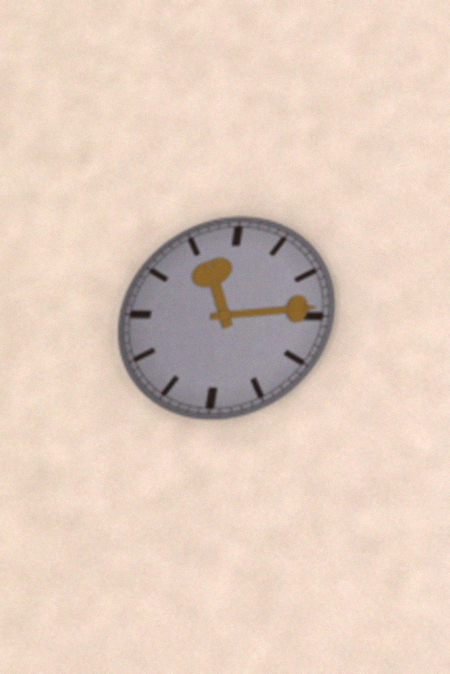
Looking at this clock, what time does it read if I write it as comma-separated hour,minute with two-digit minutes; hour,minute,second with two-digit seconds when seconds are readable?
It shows 11,14
